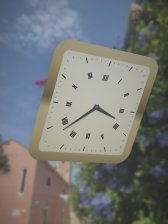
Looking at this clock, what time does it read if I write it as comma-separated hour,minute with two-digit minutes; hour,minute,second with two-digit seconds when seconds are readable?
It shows 3,38
